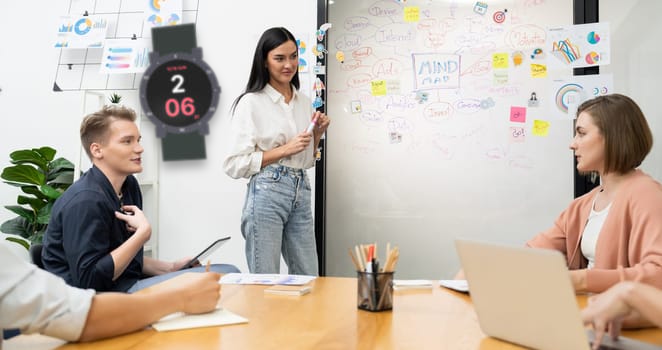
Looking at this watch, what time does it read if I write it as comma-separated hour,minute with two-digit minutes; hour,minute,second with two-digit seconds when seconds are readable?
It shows 2,06
